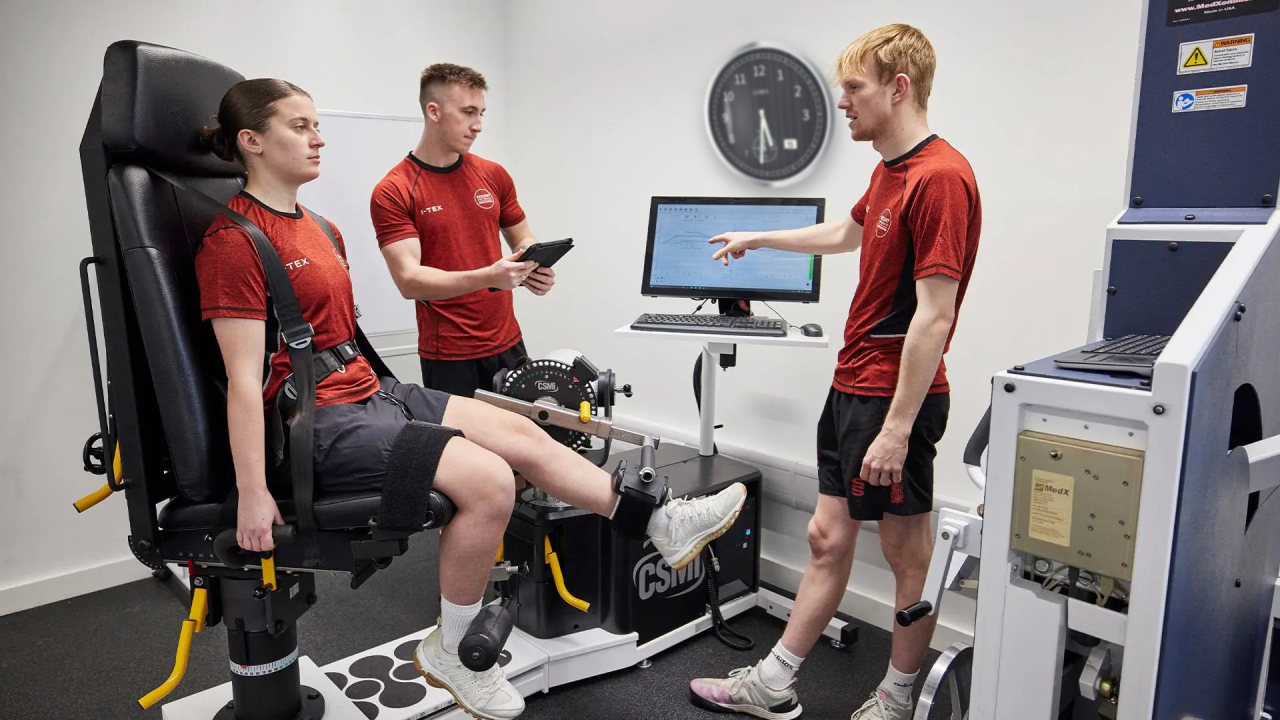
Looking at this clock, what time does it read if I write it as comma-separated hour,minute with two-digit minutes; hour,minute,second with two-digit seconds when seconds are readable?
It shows 5,31
